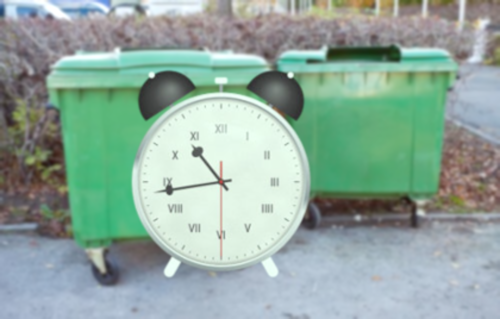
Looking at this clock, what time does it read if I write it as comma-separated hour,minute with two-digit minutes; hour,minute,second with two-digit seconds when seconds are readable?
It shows 10,43,30
